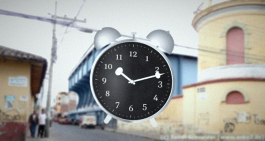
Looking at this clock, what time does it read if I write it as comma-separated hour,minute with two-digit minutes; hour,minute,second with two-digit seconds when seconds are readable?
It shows 10,12
